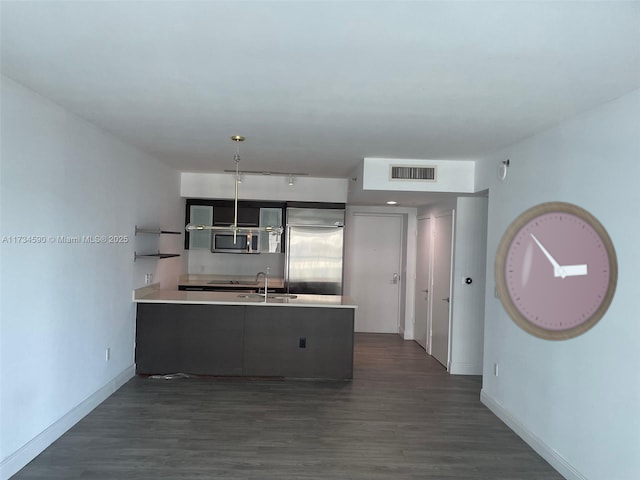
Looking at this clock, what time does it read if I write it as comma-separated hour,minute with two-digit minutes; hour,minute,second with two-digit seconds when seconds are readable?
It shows 2,53
